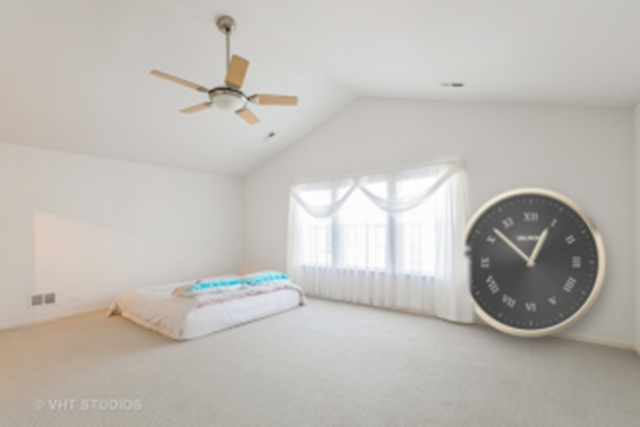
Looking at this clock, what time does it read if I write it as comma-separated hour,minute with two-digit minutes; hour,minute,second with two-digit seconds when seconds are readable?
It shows 12,52
